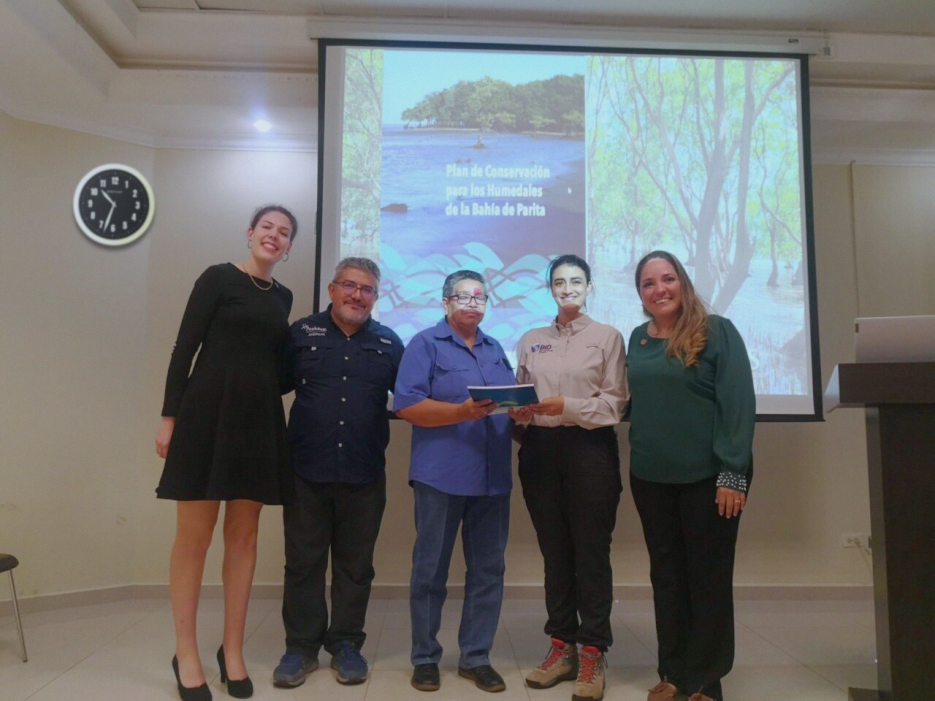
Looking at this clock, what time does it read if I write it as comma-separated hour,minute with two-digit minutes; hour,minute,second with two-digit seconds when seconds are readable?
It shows 10,33
